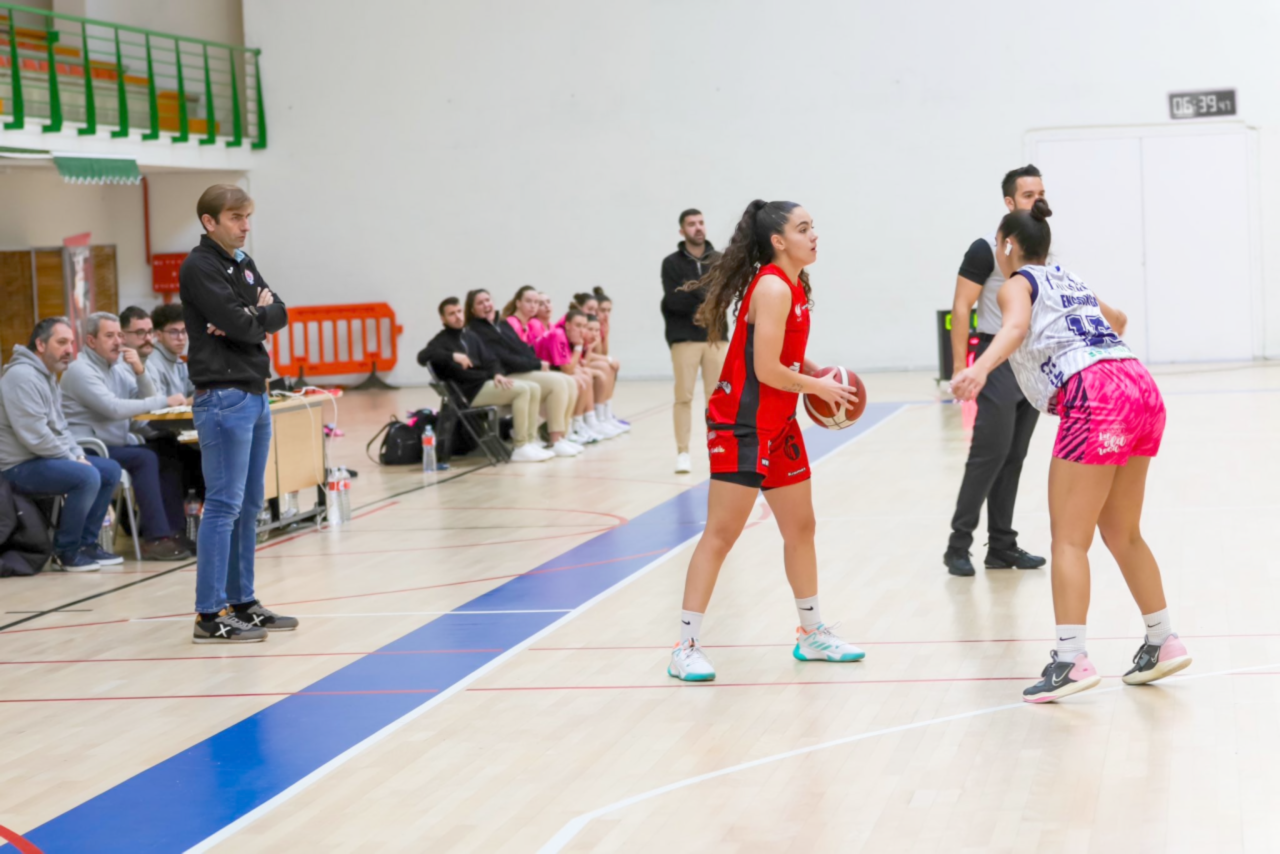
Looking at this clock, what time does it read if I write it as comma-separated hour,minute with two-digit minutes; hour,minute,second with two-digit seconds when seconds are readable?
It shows 6,39
